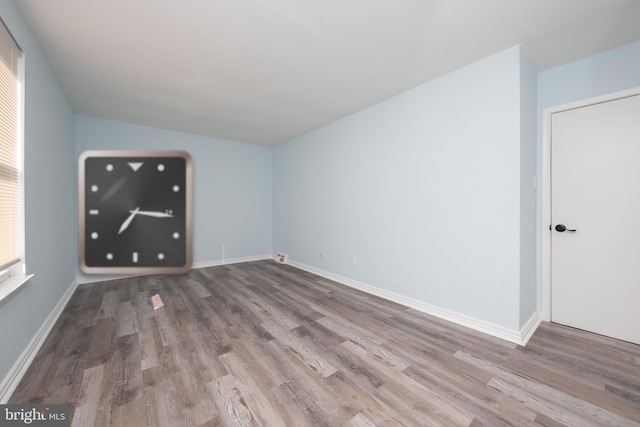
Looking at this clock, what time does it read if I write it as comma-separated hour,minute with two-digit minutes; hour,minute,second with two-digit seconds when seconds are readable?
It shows 7,16
